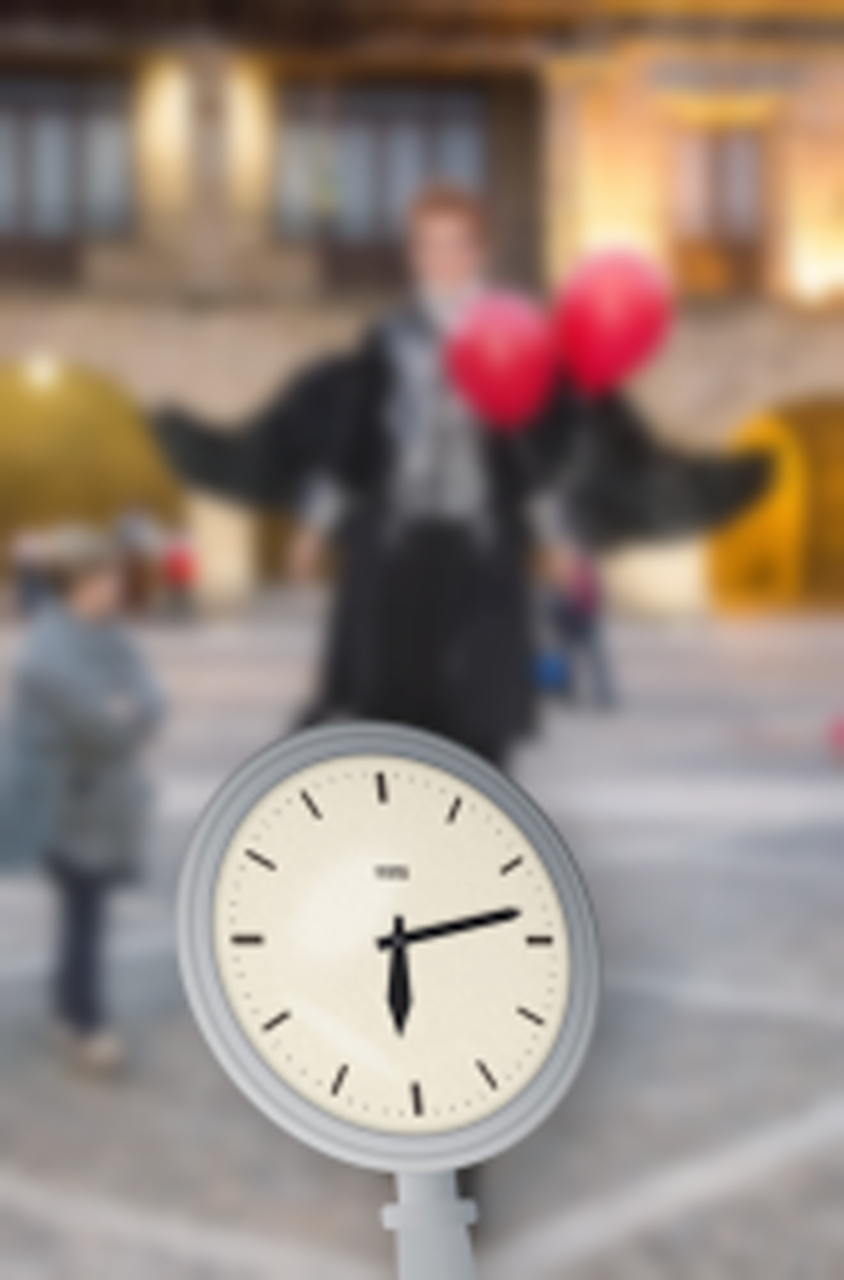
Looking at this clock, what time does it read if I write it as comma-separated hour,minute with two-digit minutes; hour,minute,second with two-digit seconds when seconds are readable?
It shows 6,13
